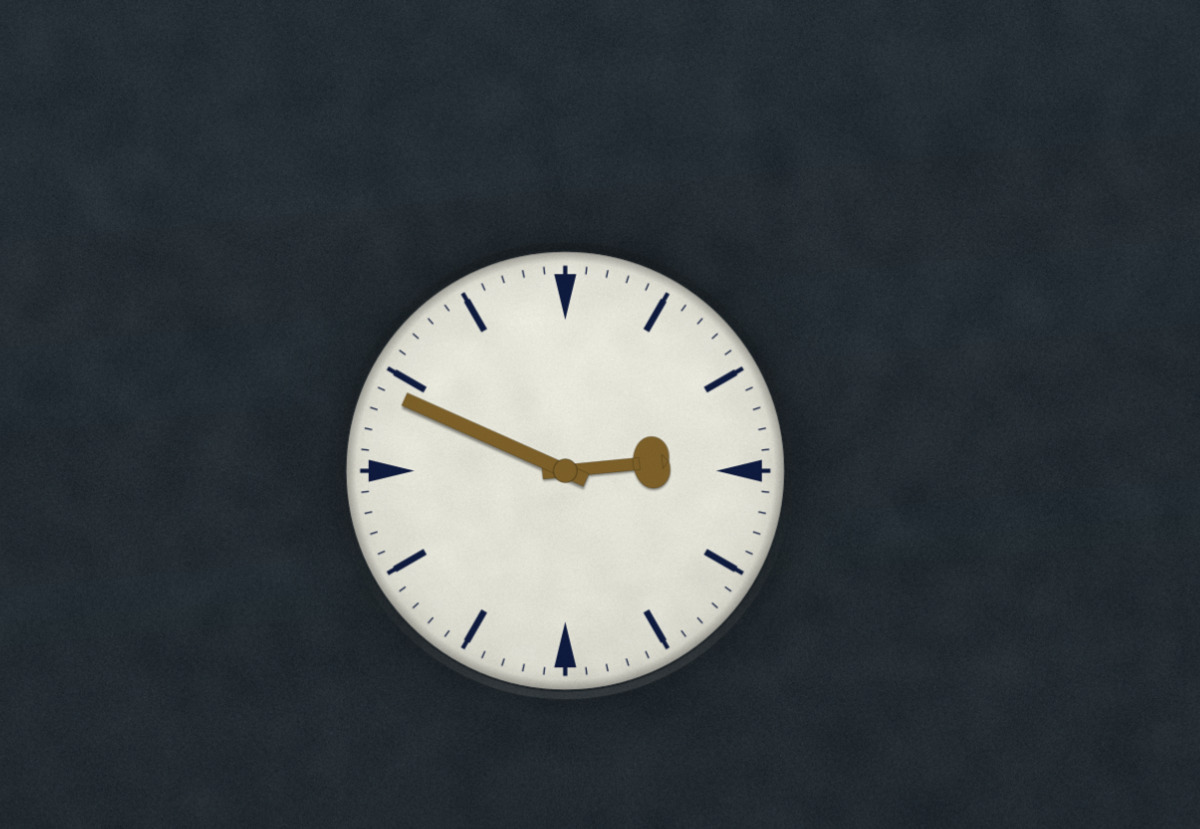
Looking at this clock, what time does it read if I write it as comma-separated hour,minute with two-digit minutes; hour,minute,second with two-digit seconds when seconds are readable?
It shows 2,49
